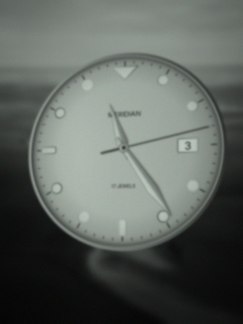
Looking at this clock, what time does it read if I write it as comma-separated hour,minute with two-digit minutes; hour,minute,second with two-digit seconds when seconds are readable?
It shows 11,24,13
